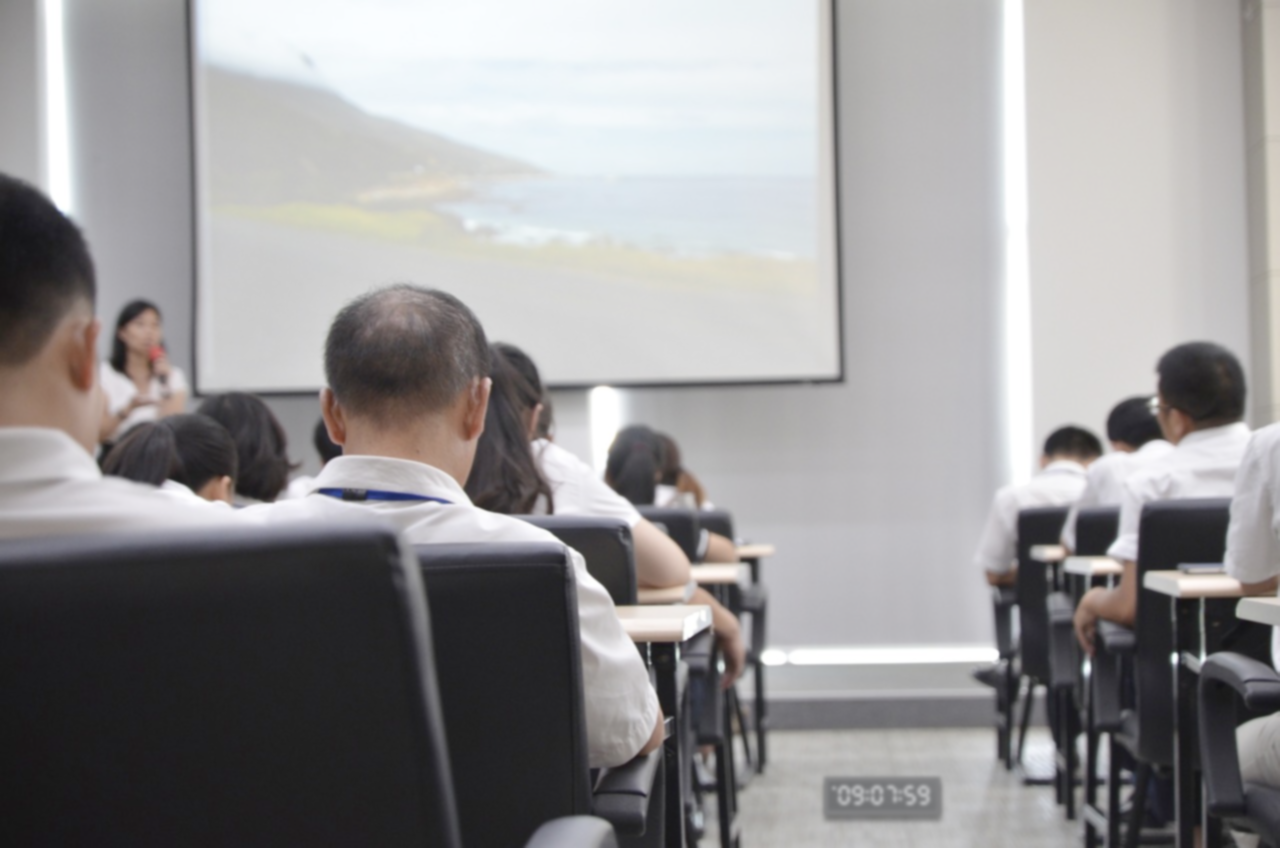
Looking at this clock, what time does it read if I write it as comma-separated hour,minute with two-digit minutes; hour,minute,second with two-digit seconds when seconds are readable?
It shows 9,07,59
